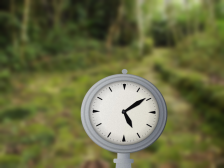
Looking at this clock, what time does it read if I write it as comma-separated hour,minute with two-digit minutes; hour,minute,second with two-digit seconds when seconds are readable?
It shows 5,09
